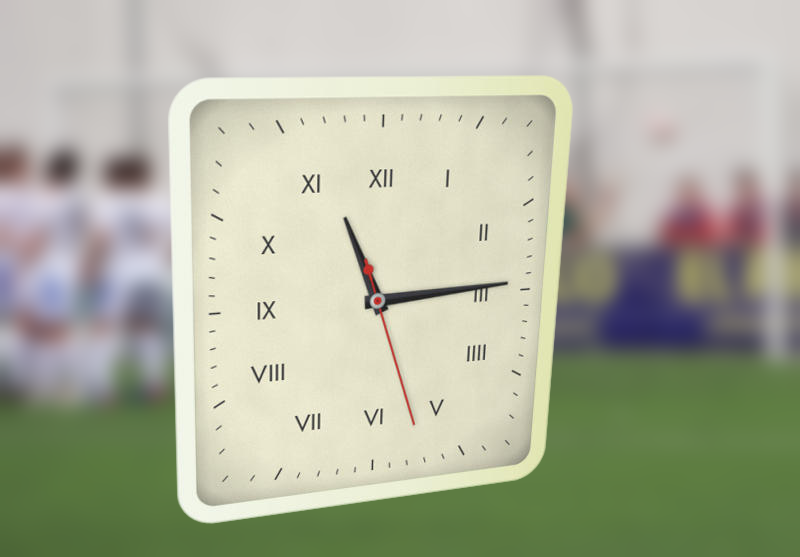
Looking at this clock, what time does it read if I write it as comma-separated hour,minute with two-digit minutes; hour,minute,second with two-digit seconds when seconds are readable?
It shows 11,14,27
